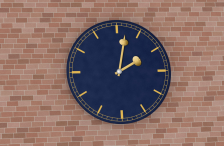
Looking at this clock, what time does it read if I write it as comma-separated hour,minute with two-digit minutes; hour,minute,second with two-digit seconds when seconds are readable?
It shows 2,02
